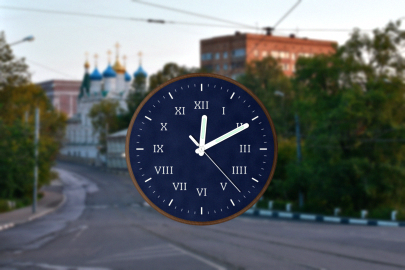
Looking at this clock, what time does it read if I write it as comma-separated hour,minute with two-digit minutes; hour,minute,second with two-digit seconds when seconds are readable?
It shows 12,10,23
